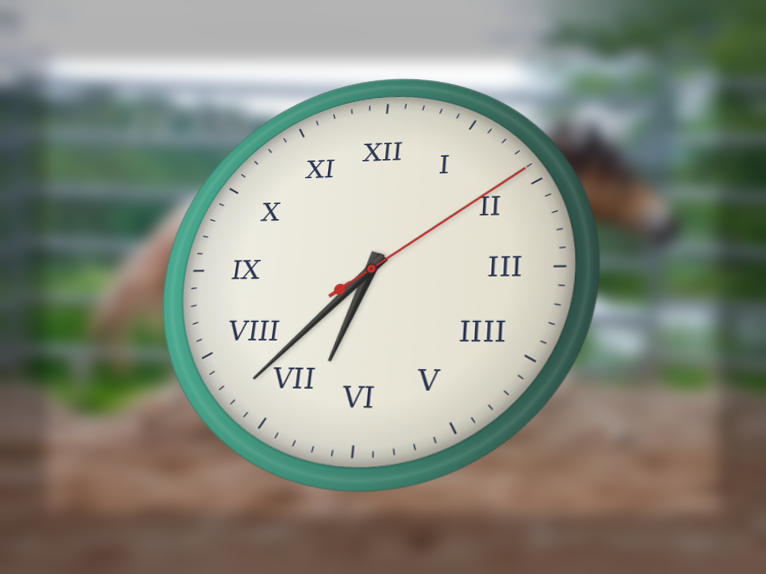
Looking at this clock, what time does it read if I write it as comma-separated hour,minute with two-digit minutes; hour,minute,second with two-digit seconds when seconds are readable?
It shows 6,37,09
